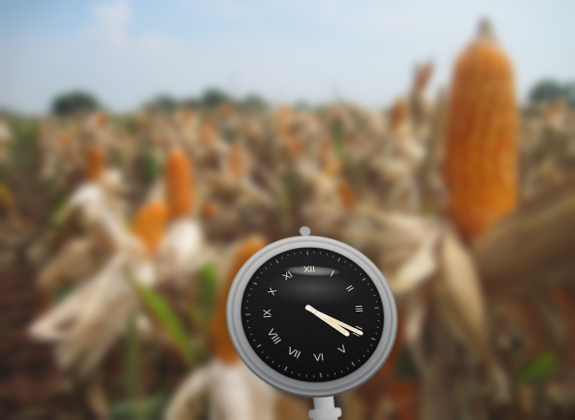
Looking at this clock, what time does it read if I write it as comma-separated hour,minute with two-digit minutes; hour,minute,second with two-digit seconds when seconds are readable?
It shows 4,20
